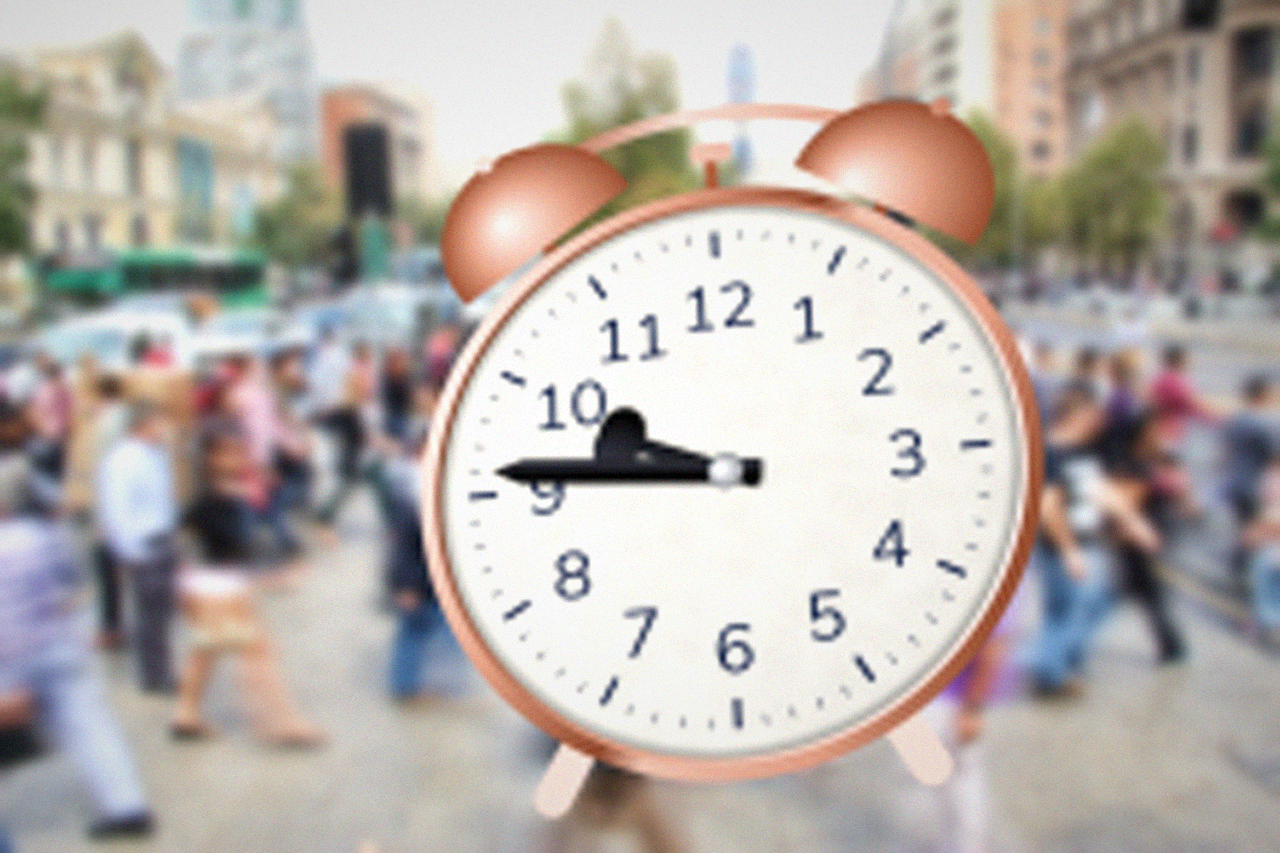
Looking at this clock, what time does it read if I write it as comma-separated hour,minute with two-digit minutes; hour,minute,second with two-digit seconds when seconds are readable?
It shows 9,46
